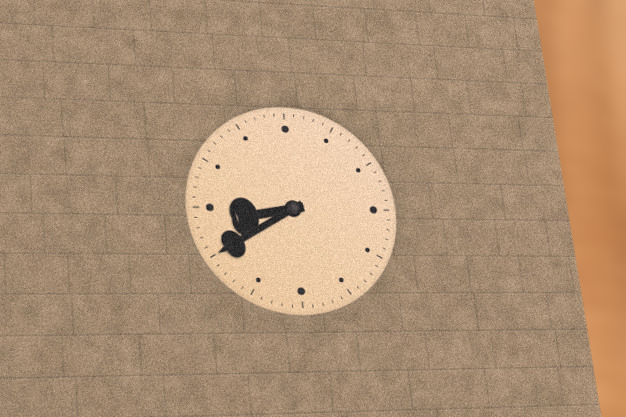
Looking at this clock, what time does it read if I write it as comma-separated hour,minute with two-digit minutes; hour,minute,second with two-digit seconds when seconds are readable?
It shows 8,40
